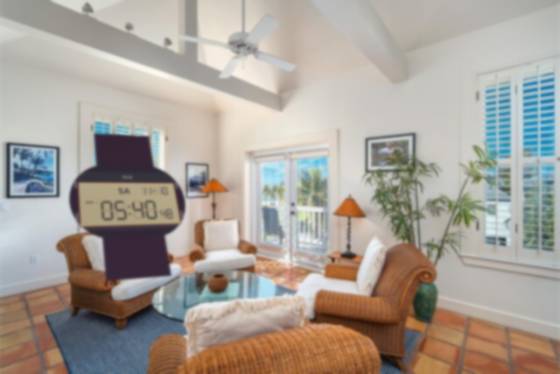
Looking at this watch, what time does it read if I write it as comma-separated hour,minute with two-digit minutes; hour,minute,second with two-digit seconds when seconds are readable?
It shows 5,40
